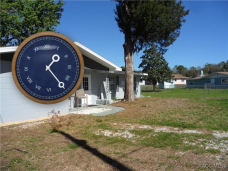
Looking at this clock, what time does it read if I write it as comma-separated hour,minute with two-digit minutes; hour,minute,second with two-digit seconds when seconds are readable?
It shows 1,24
